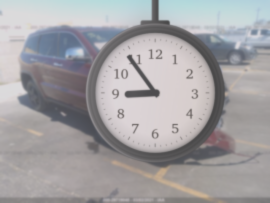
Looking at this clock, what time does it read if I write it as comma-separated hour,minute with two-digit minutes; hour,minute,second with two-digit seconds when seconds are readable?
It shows 8,54
